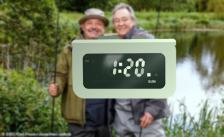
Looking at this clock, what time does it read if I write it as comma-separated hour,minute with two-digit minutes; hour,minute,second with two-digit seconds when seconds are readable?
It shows 1,20
